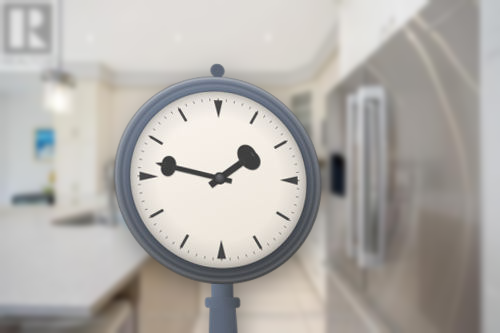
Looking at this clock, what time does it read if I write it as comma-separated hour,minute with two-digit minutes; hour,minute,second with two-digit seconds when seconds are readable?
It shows 1,47
